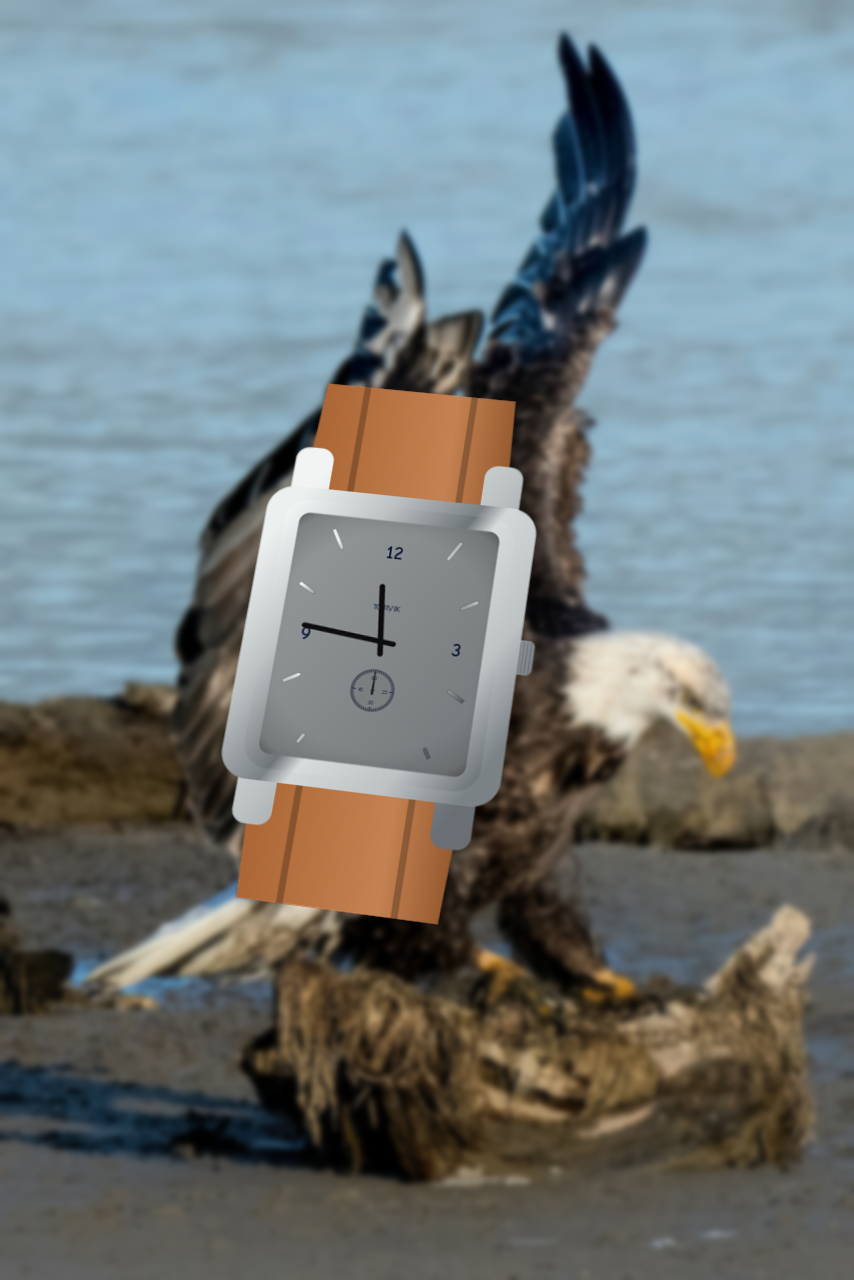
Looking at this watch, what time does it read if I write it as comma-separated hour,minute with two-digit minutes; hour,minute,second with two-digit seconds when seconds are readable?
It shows 11,46
